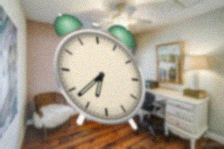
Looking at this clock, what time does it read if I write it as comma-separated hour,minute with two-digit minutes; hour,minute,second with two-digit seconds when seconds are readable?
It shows 6,38
